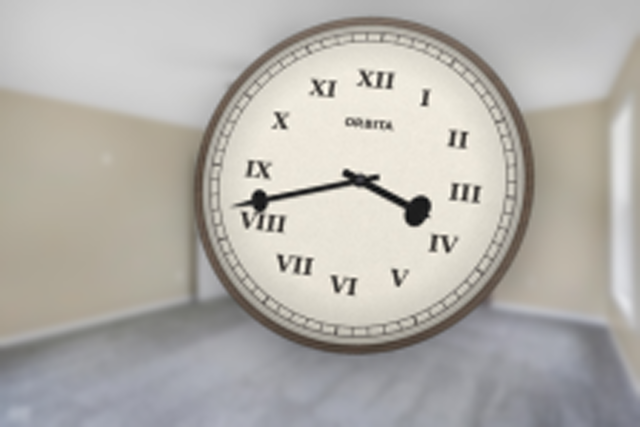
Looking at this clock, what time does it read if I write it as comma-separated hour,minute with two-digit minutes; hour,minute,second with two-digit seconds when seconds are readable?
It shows 3,42
